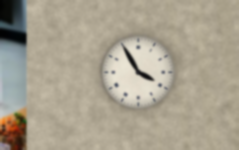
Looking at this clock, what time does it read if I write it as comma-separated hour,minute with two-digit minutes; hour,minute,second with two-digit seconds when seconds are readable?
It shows 3,55
